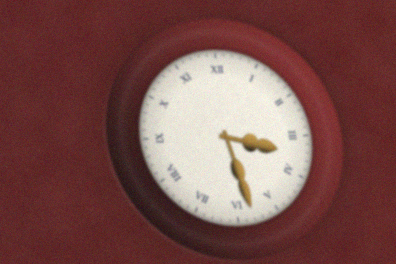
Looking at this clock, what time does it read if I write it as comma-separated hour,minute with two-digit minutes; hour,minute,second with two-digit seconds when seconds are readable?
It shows 3,28
